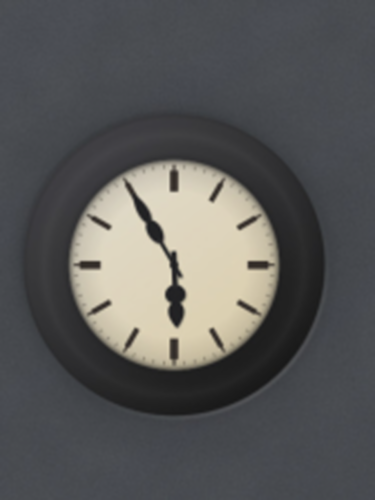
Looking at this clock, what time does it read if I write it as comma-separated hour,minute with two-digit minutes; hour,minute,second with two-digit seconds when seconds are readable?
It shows 5,55
